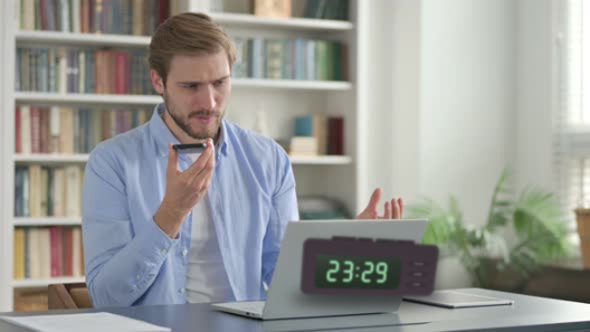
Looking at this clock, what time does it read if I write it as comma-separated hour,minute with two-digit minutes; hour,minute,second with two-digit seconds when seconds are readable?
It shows 23,29
